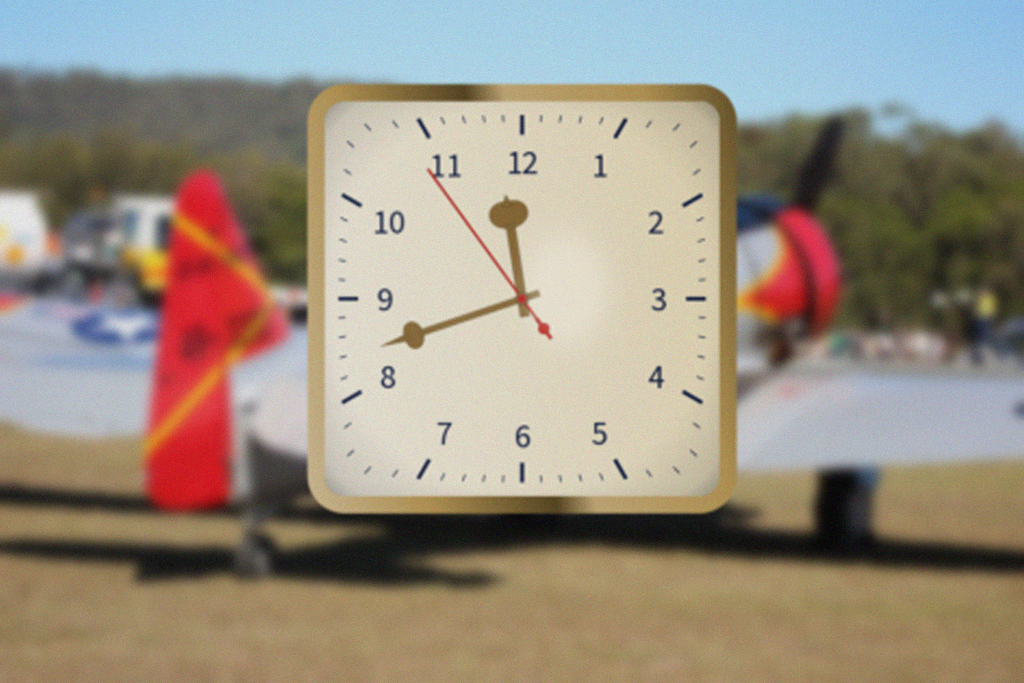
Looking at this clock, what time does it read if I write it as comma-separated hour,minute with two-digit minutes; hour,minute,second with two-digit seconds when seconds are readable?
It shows 11,41,54
